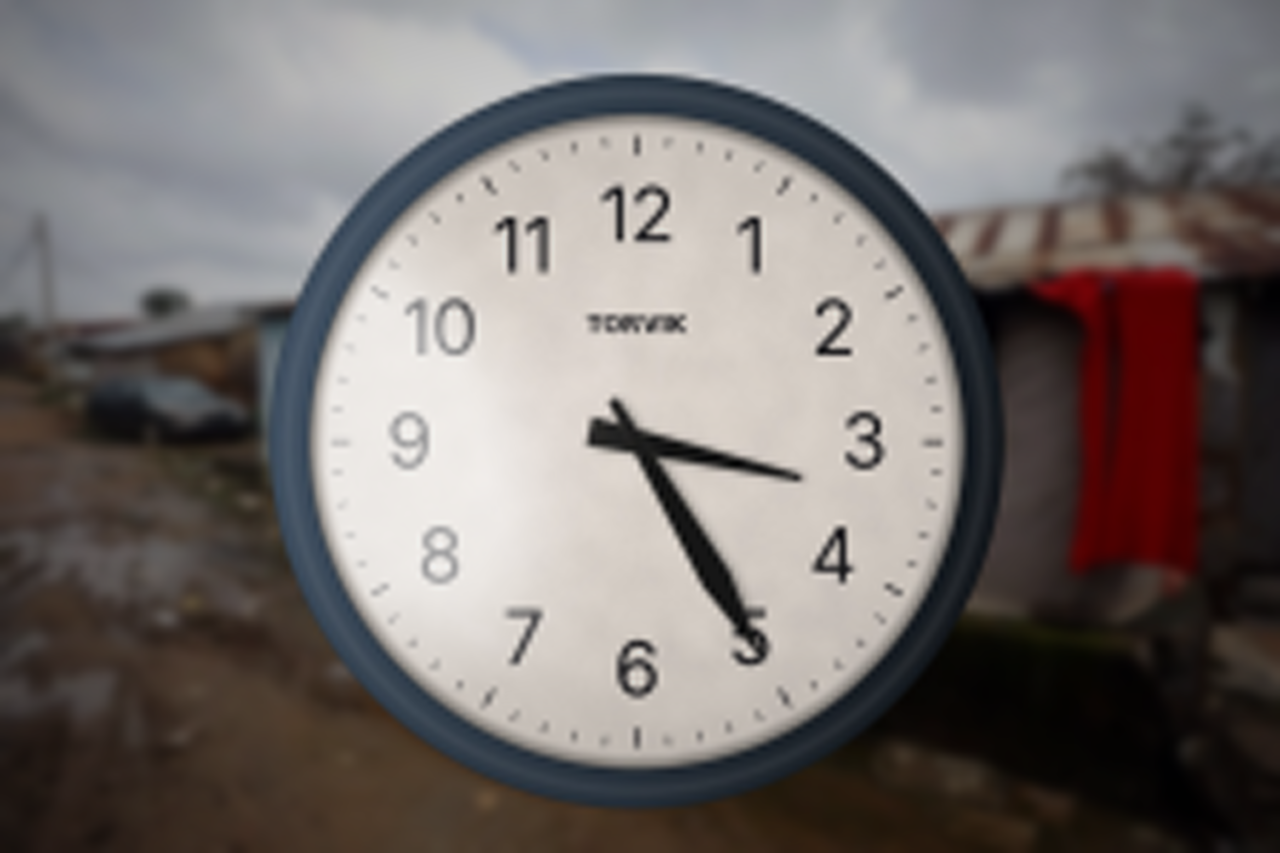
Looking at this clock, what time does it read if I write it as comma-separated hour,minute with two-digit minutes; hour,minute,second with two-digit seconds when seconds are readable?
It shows 3,25
